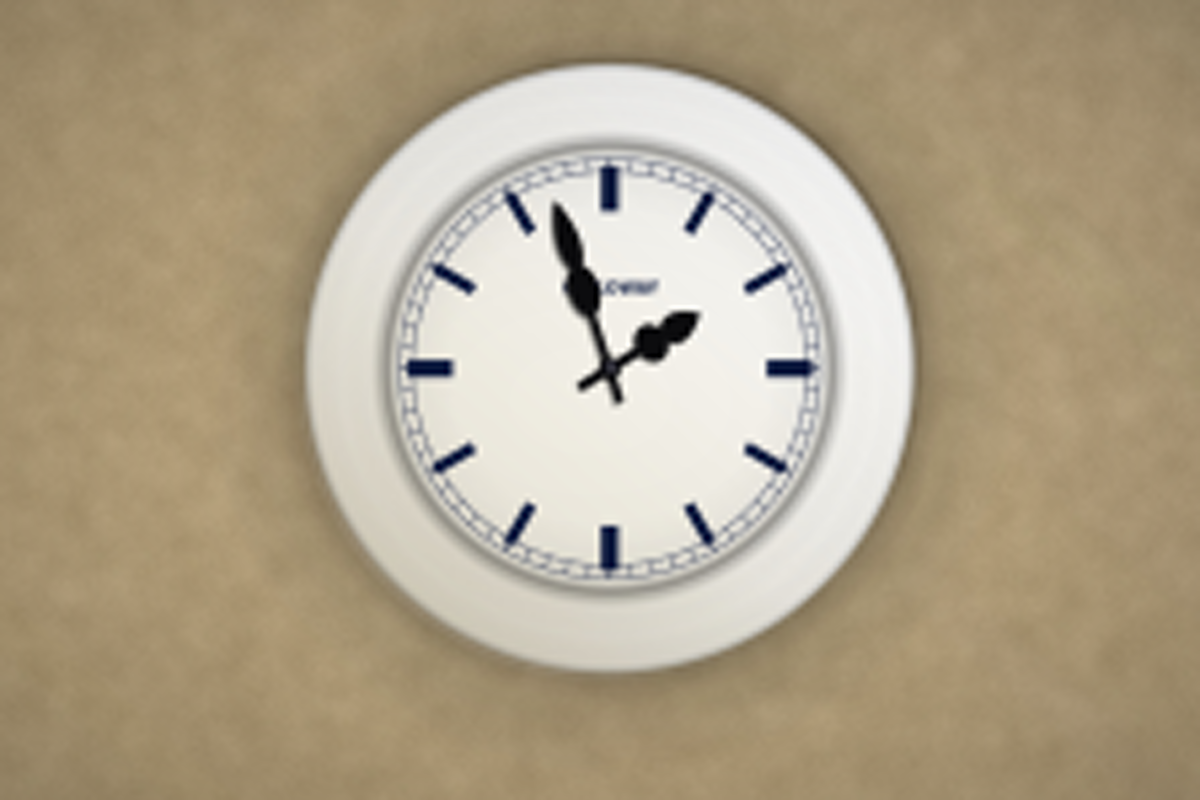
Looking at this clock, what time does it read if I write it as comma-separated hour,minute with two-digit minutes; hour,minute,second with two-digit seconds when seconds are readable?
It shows 1,57
